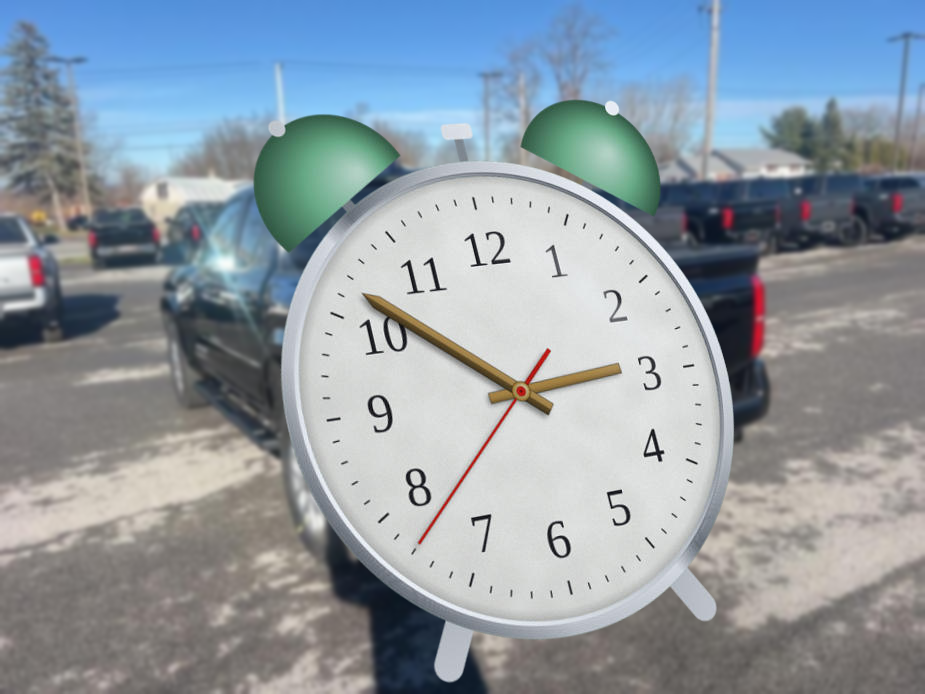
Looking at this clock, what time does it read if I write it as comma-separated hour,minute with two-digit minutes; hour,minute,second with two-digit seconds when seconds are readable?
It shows 2,51,38
